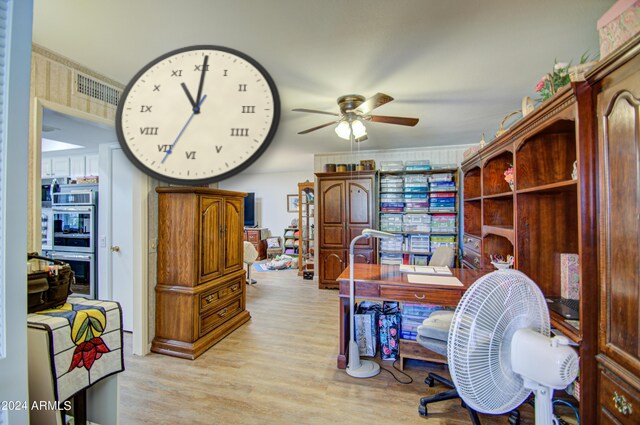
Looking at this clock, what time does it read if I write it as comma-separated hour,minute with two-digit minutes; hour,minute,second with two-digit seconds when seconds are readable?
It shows 11,00,34
